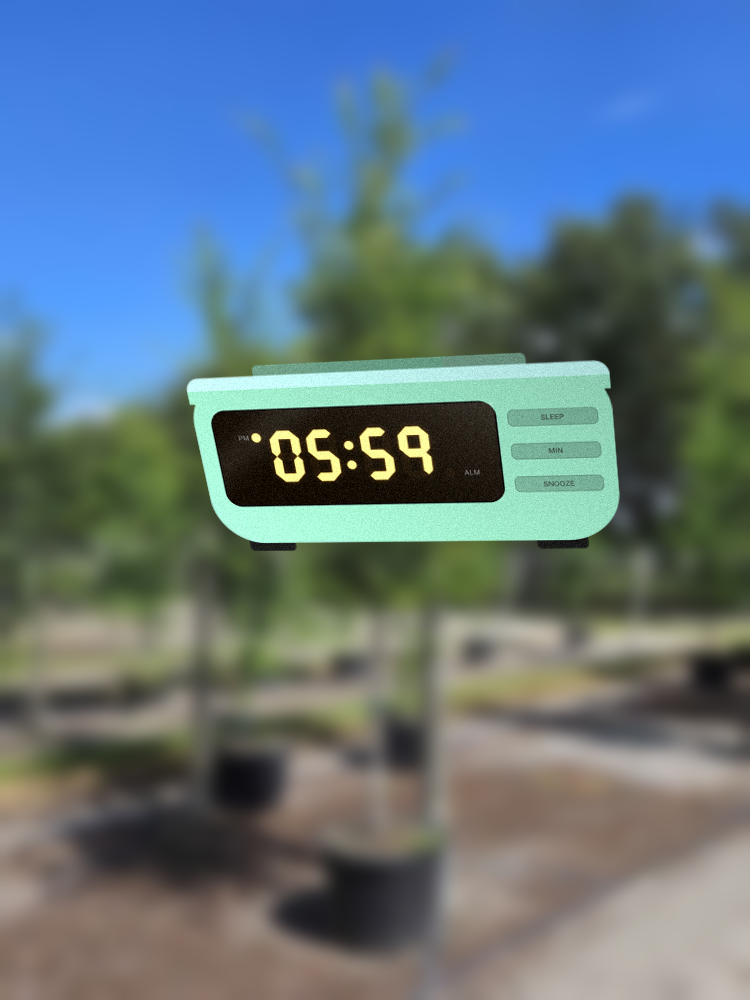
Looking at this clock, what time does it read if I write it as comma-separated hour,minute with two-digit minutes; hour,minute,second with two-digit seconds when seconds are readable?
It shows 5,59
